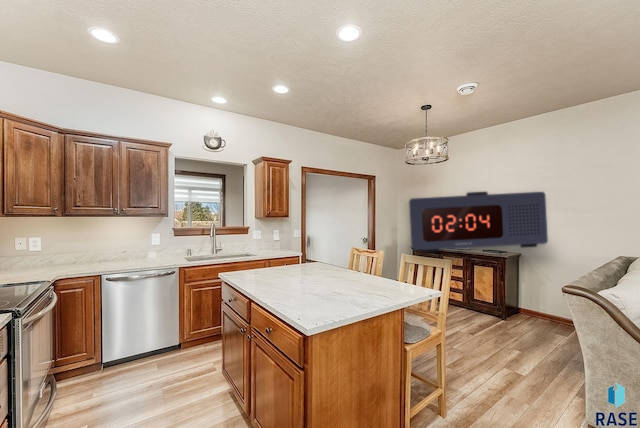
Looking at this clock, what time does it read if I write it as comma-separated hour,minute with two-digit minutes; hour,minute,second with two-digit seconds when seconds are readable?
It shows 2,04
